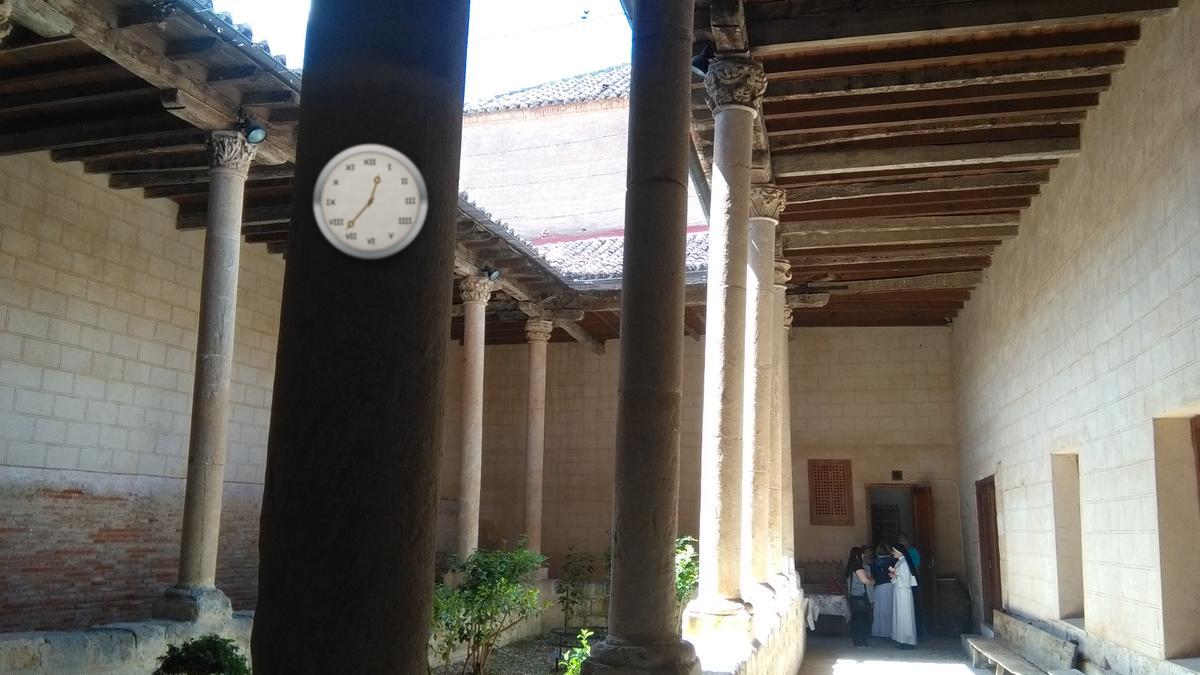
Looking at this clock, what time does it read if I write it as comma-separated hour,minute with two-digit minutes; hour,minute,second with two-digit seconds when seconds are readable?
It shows 12,37
